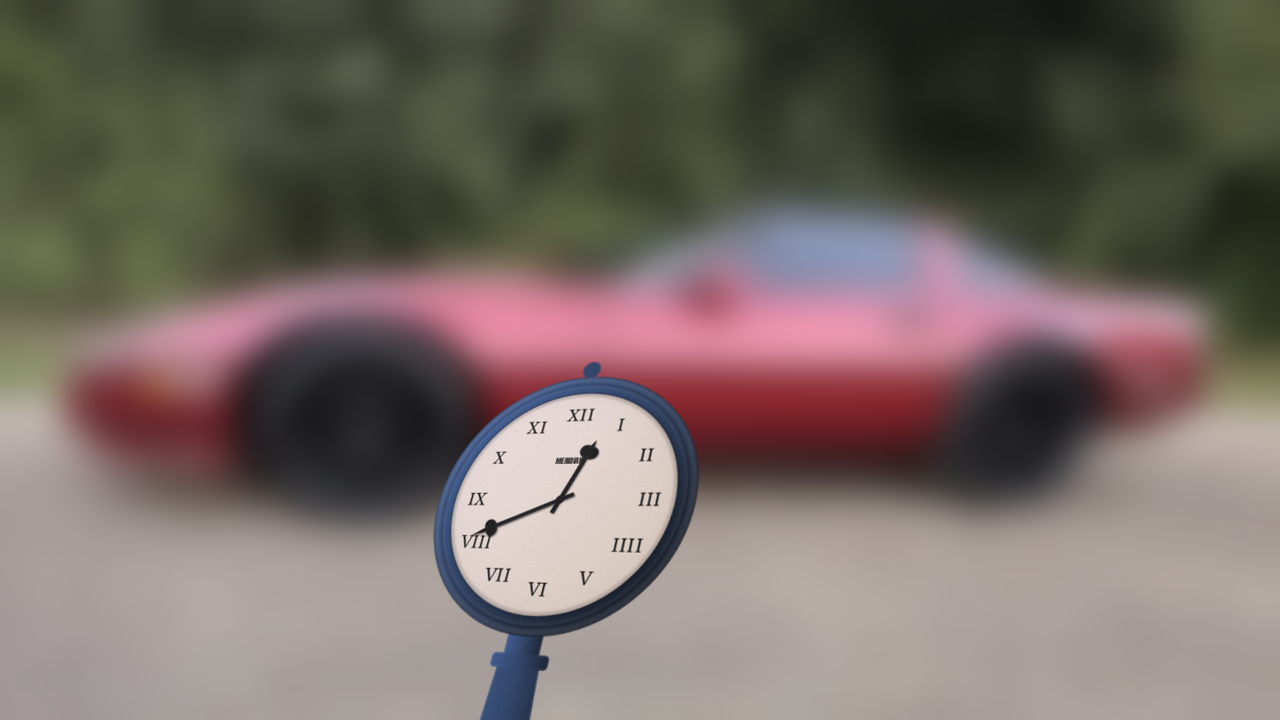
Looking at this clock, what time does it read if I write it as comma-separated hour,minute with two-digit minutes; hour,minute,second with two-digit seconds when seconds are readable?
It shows 12,41
